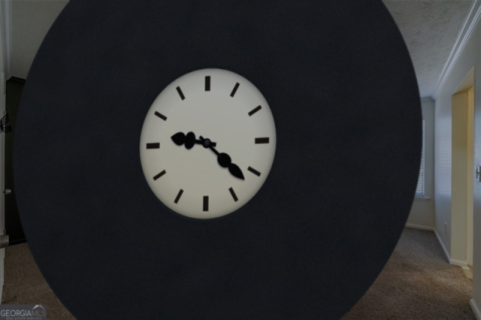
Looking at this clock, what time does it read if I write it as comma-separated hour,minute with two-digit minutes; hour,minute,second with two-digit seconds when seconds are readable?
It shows 9,22
